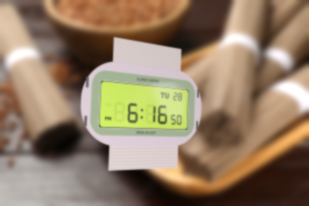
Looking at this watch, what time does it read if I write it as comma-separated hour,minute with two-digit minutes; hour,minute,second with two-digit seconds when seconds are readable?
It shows 6,16
